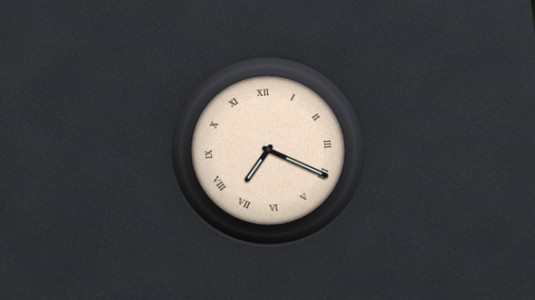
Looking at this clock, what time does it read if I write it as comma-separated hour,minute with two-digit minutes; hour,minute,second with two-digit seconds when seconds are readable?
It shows 7,20
